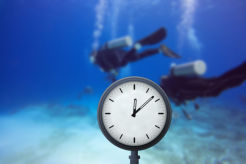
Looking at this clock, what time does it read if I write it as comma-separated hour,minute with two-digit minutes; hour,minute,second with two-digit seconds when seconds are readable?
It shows 12,08
